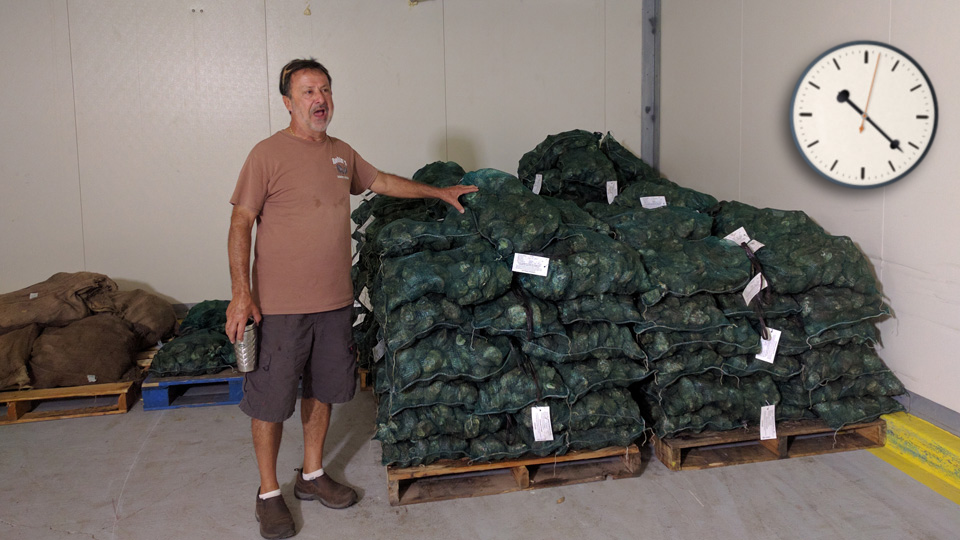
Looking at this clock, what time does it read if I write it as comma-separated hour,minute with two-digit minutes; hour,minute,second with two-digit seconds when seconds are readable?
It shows 10,22,02
